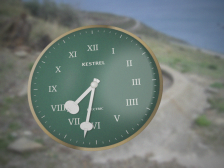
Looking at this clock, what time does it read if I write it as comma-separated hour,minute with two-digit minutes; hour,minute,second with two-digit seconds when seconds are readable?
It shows 7,32
